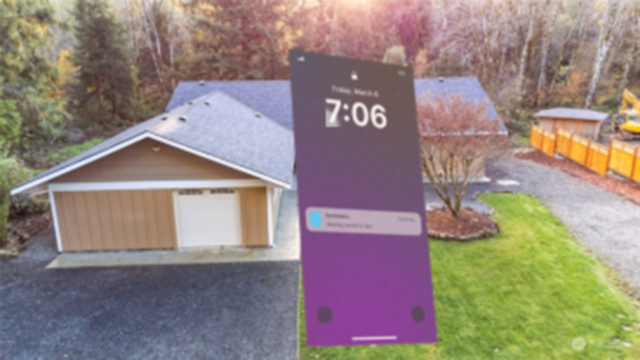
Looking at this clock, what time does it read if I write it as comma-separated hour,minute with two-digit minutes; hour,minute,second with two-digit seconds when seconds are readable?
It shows 7,06
